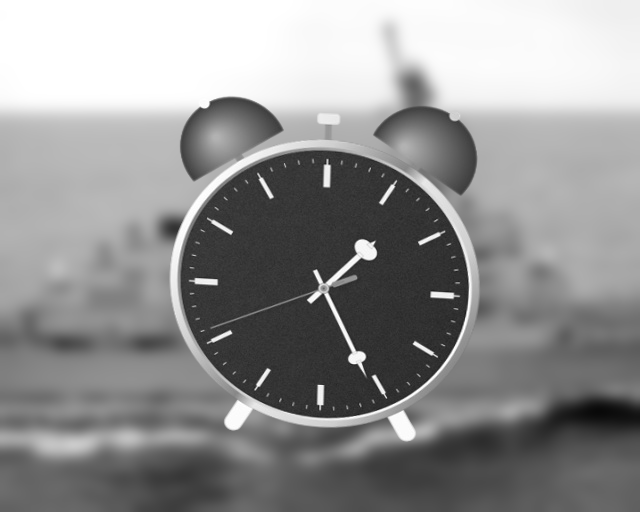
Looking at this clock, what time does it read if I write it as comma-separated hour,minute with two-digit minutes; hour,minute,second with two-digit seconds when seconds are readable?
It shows 1,25,41
